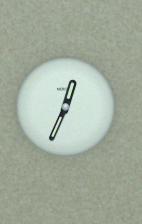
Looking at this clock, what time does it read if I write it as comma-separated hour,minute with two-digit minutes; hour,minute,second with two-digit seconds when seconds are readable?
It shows 12,34
